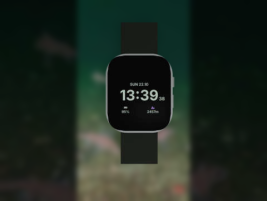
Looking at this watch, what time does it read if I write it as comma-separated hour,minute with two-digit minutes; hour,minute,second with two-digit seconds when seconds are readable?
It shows 13,39
